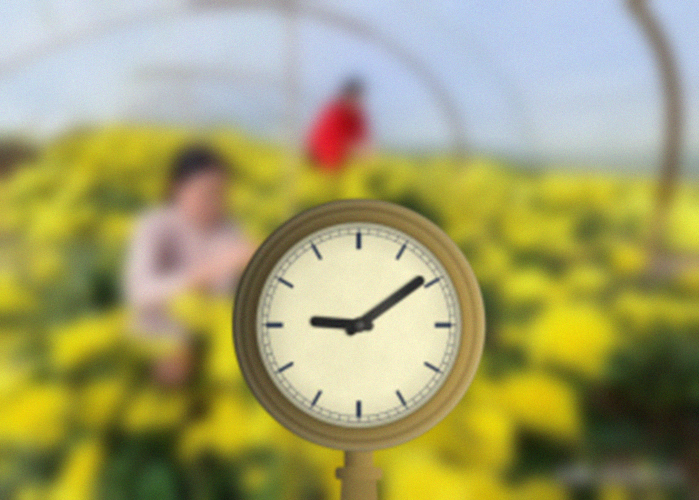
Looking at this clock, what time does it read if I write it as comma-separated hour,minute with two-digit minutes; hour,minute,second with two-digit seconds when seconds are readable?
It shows 9,09
